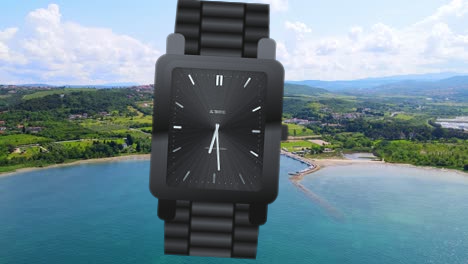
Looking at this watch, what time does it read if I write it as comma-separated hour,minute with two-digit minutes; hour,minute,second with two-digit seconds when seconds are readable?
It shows 6,29
